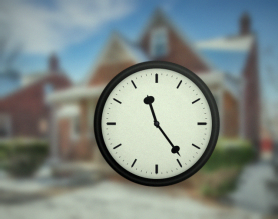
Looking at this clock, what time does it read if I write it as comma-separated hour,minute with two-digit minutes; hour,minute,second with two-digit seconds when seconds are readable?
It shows 11,24
